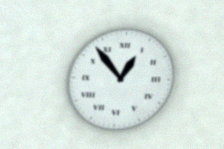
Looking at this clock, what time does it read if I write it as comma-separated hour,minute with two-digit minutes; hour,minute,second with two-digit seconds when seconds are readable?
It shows 12,53
